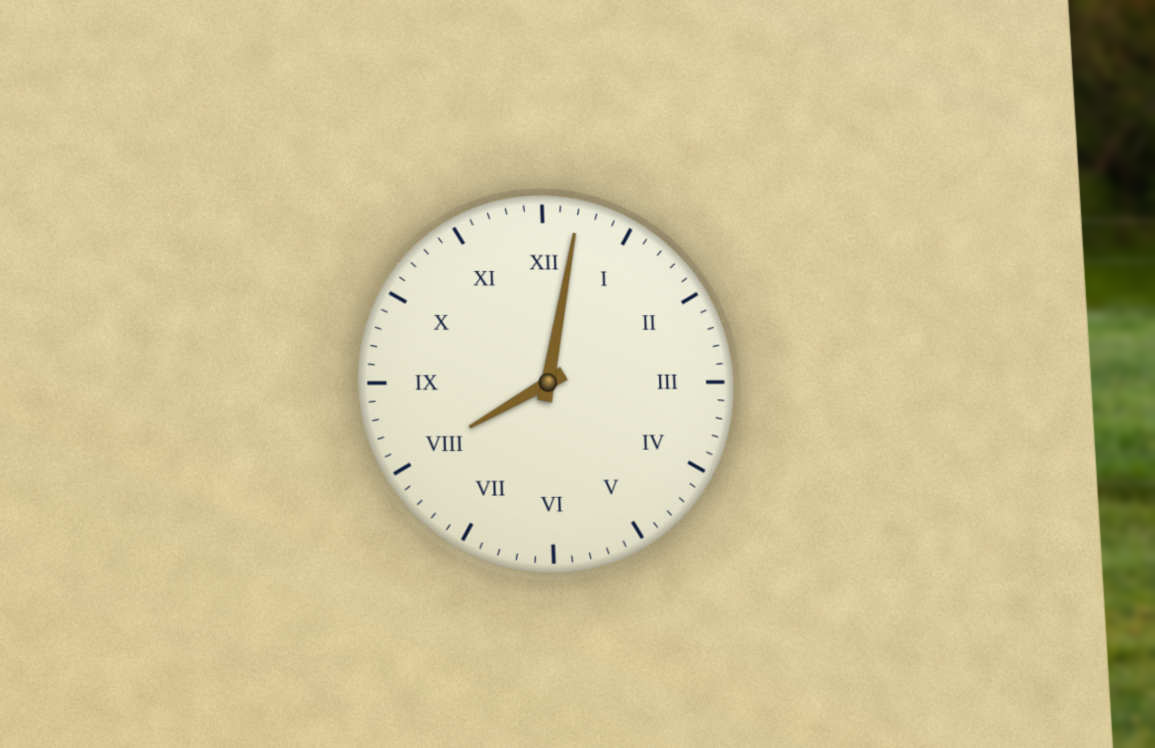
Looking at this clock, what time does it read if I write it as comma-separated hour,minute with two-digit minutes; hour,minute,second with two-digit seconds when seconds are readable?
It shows 8,02
